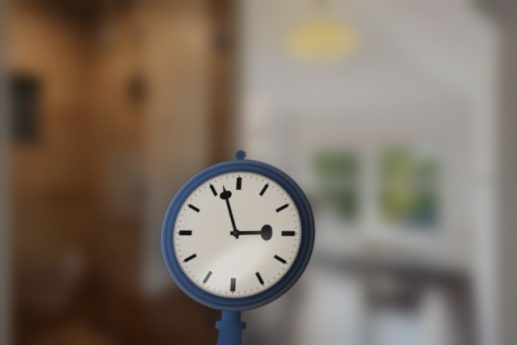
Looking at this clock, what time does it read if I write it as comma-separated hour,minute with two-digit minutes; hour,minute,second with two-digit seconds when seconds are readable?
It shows 2,57
